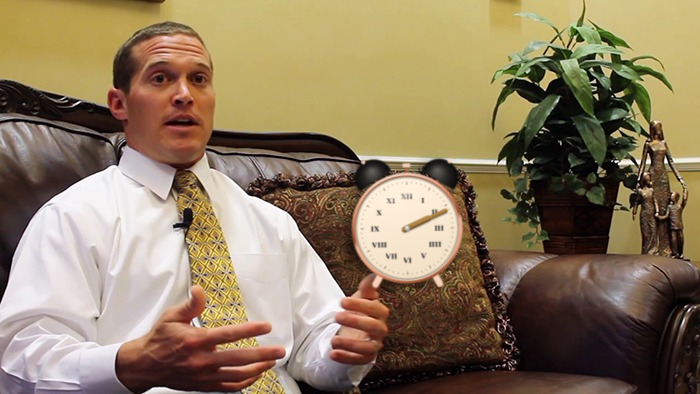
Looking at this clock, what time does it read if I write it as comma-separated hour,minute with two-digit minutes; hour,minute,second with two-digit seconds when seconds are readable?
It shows 2,11
